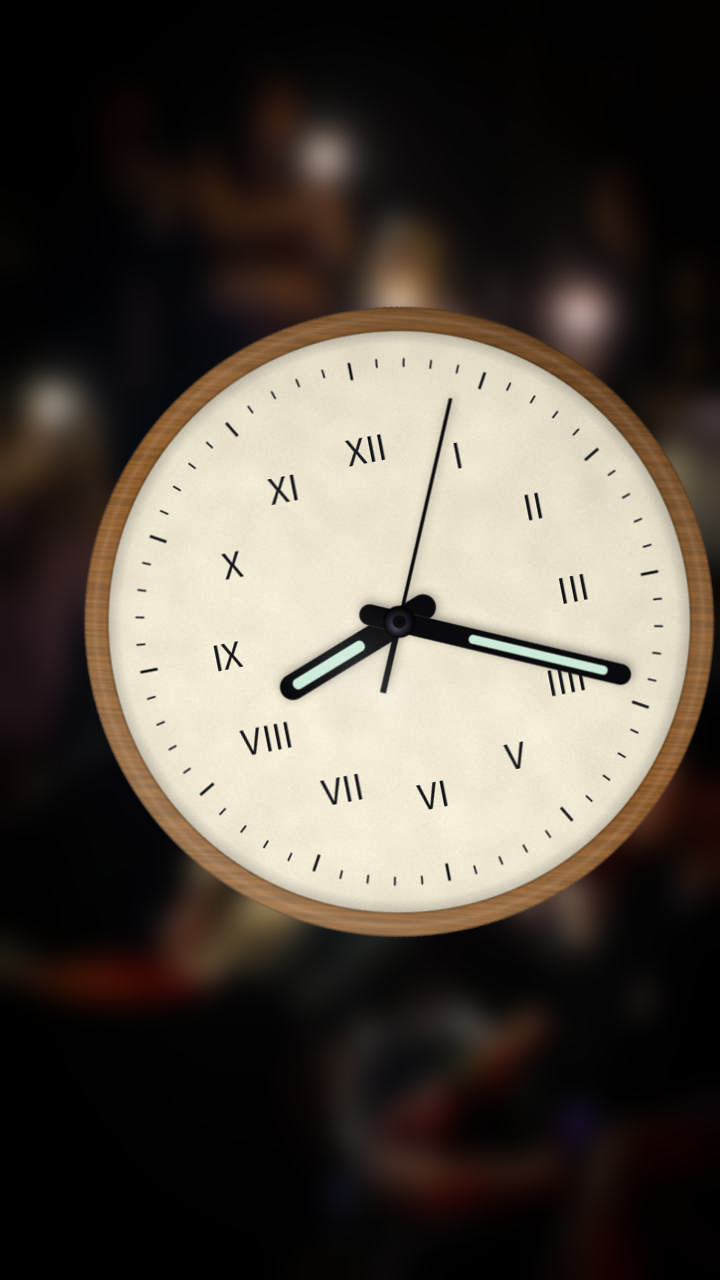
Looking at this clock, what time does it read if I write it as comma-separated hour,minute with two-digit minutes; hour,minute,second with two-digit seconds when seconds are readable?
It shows 8,19,04
